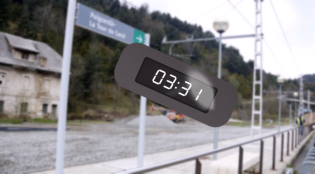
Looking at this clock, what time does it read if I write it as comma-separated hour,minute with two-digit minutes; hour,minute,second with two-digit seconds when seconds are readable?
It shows 3,31
